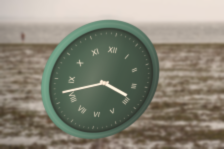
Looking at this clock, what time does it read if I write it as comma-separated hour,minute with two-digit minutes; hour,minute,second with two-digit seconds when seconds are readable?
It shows 3,42
